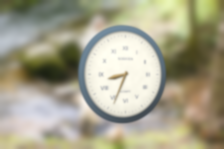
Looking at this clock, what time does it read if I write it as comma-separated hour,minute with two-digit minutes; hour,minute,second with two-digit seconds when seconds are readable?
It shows 8,34
